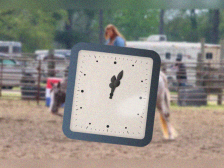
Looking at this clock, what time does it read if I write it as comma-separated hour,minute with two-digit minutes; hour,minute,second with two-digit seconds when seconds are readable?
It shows 12,03
